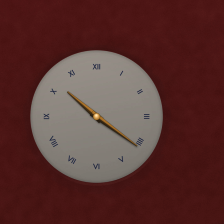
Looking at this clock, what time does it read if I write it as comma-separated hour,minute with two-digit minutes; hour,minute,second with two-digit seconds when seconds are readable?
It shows 10,21
